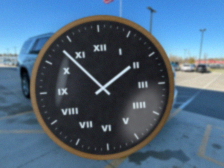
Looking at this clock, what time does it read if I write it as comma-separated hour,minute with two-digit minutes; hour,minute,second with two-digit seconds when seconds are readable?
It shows 1,53
